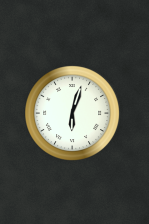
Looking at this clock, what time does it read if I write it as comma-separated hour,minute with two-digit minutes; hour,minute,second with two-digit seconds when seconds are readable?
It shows 6,03
